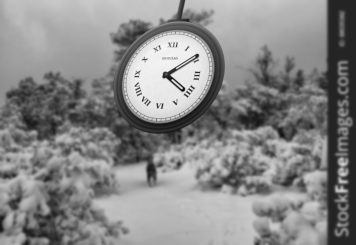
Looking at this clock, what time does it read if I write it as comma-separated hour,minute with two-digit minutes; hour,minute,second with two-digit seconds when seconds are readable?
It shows 4,09
